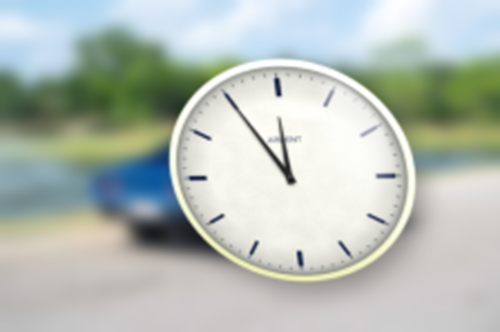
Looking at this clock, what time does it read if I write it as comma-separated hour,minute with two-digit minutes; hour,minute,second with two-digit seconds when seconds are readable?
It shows 11,55
